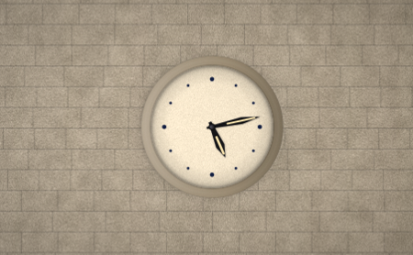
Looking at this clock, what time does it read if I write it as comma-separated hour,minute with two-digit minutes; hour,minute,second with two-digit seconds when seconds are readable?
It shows 5,13
